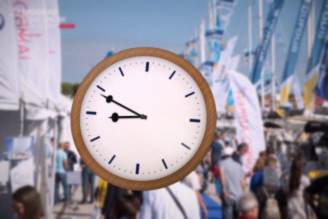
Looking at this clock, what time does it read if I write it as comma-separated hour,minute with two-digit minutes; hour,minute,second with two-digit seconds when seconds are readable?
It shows 8,49
